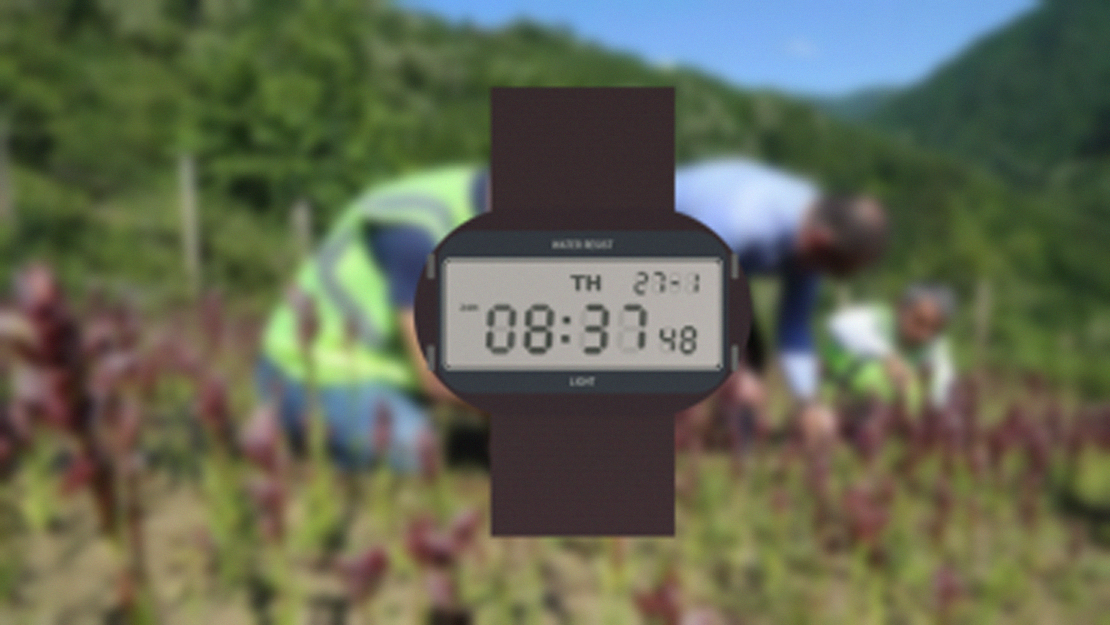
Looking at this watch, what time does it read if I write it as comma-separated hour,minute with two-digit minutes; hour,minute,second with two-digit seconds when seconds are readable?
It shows 8,37,48
